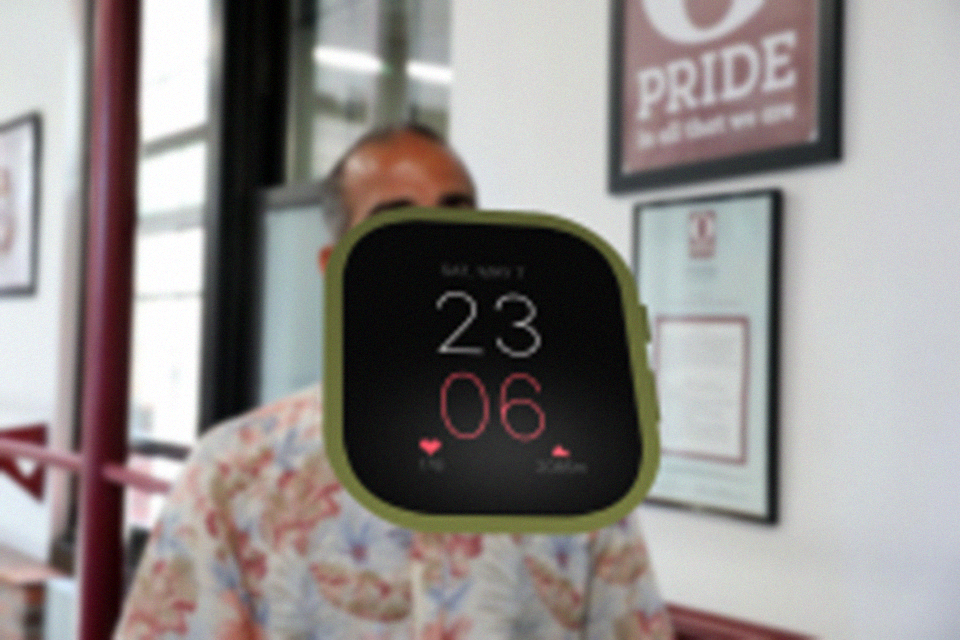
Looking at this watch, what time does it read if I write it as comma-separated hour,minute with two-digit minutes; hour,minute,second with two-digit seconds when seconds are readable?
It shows 23,06
